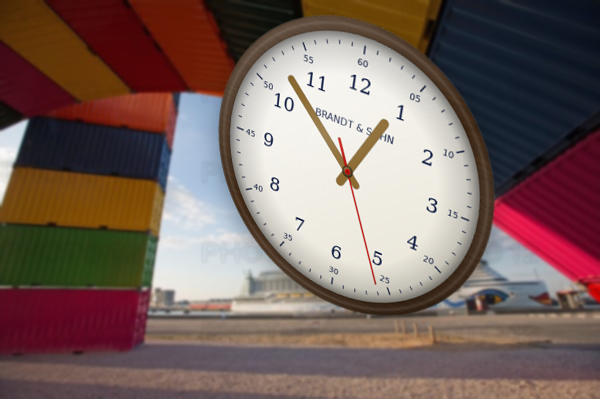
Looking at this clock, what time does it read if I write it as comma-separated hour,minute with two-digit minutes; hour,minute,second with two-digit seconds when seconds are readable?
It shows 12,52,26
